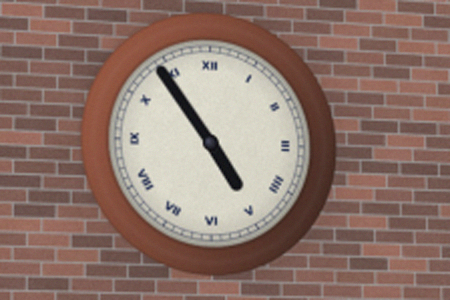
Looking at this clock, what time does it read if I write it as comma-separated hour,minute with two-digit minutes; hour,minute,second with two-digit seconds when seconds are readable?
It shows 4,54
